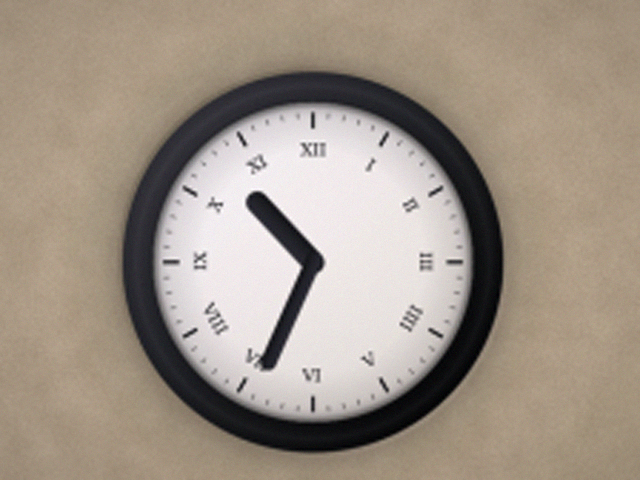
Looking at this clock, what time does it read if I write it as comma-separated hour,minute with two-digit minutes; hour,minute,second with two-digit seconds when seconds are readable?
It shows 10,34
